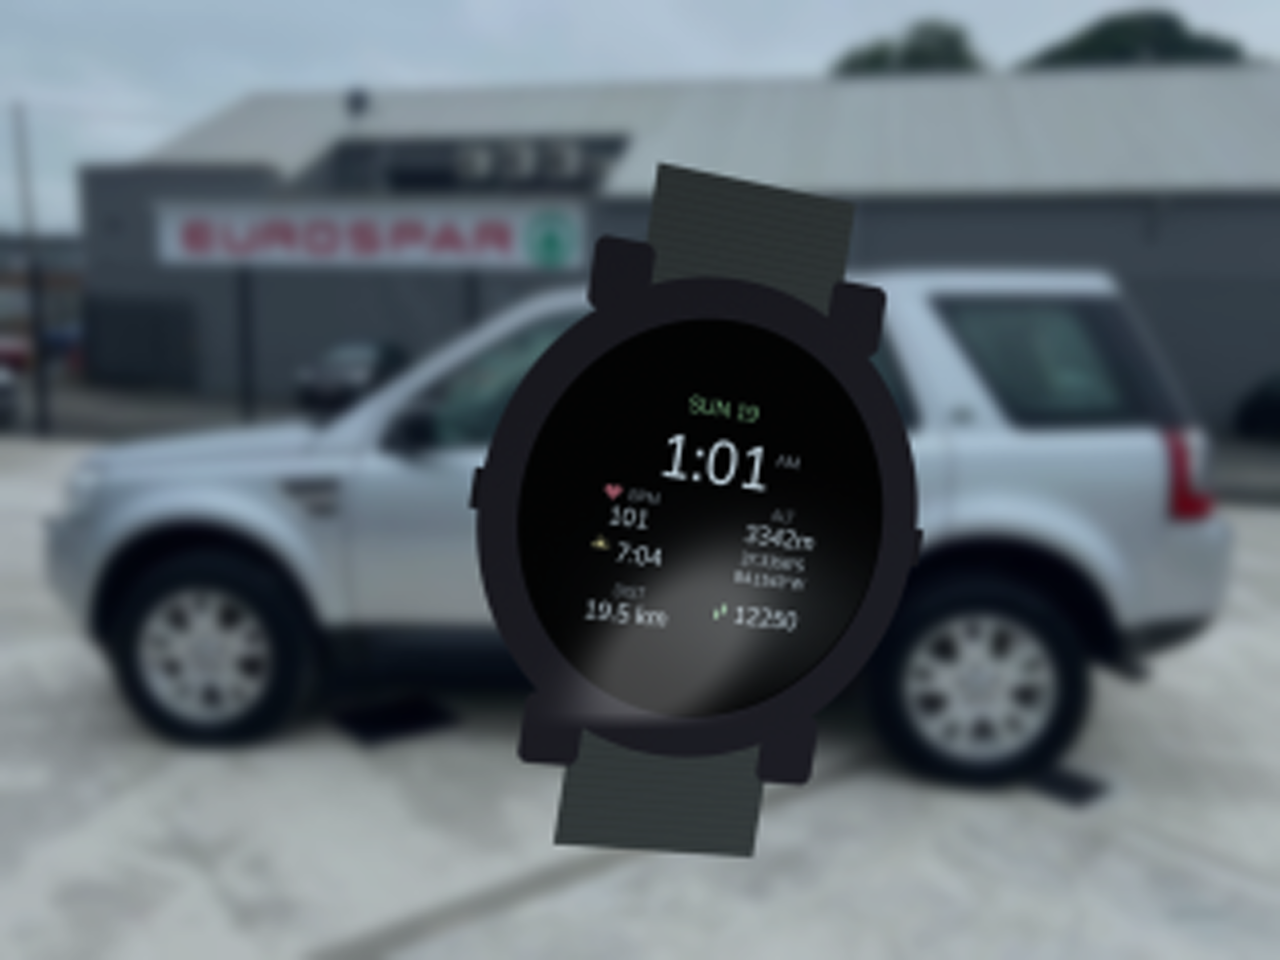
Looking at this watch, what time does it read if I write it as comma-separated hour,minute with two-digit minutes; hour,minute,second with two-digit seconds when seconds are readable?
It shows 1,01
